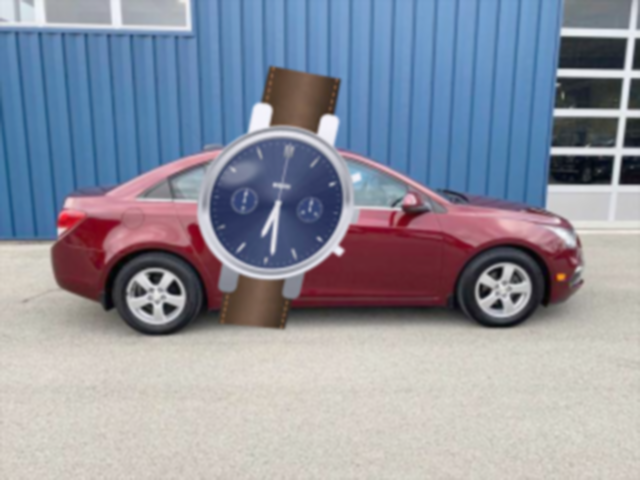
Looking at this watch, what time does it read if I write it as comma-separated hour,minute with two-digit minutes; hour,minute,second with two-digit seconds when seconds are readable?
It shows 6,29
